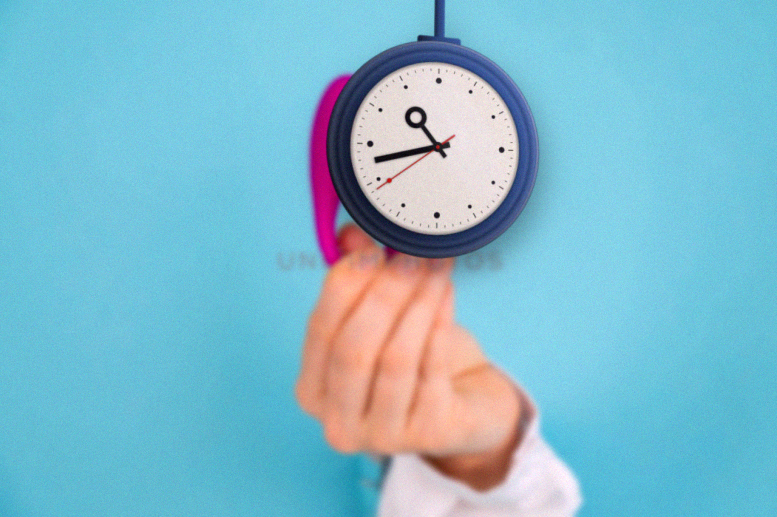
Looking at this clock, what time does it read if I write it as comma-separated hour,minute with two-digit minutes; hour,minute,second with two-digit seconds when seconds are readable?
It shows 10,42,39
